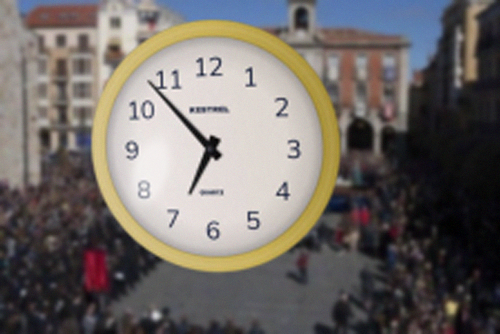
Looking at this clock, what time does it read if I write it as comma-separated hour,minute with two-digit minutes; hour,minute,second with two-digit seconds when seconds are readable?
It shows 6,53
